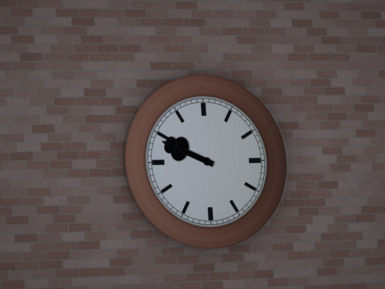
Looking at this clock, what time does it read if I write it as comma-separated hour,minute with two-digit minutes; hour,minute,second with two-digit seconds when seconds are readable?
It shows 9,49
